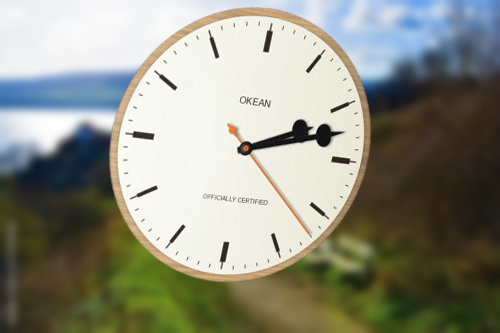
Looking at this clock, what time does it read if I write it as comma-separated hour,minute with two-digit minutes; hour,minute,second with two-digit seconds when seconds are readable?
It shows 2,12,22
